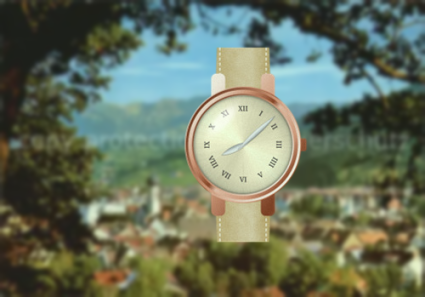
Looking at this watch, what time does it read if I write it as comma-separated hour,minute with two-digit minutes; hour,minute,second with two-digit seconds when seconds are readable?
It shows 8,08
